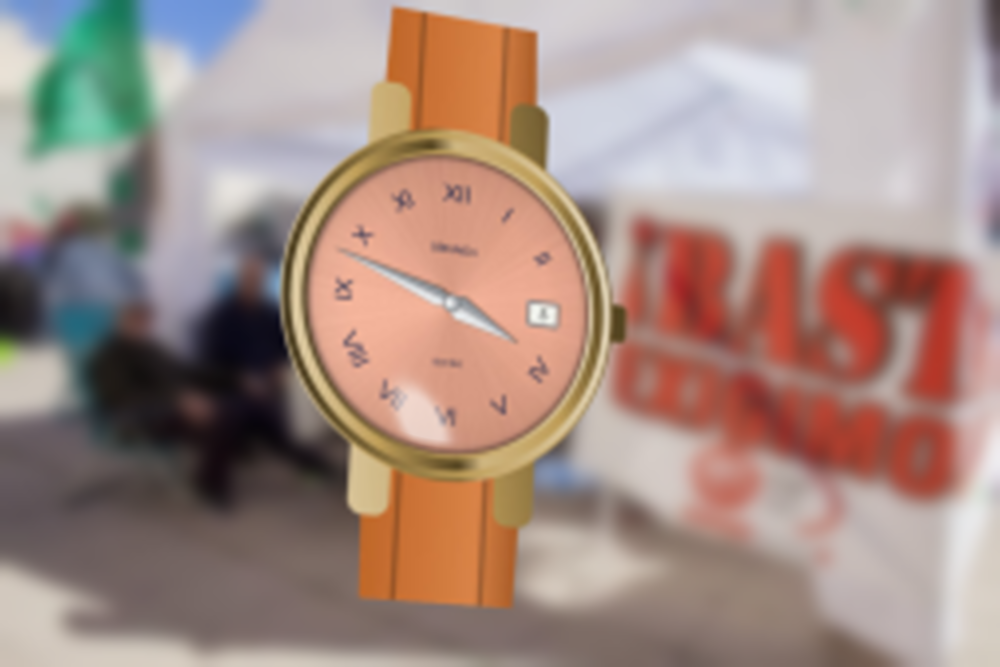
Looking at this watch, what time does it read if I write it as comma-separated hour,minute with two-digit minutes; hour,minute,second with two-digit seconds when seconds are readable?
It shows 3,48
